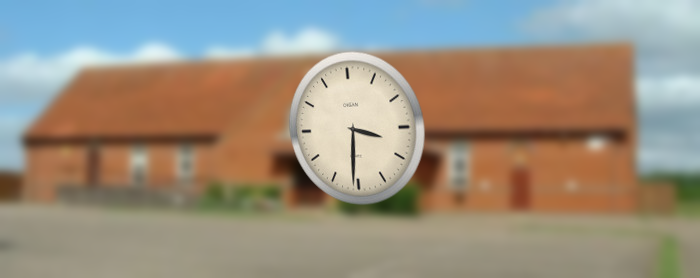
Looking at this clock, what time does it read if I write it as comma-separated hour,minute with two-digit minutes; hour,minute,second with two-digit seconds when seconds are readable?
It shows 3,31
